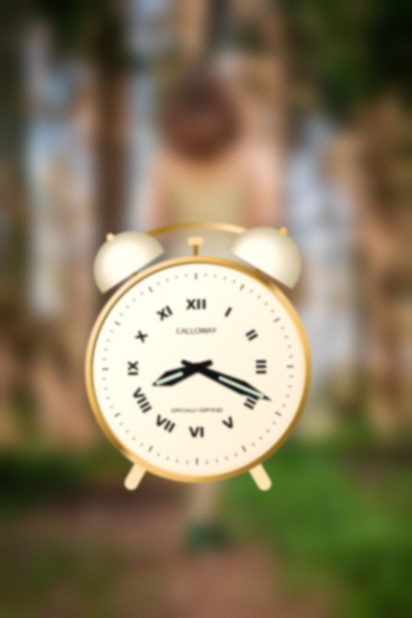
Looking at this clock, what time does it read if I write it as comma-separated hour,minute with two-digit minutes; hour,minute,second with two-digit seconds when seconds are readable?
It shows 8,19
